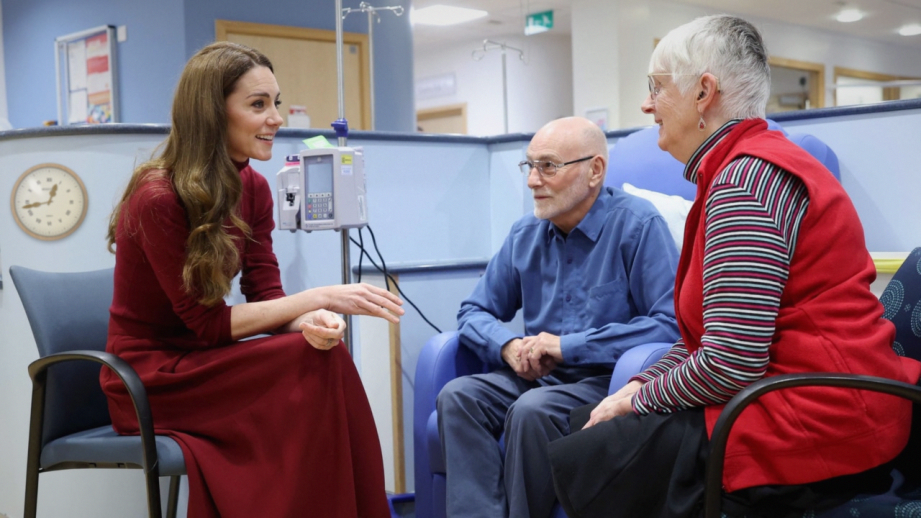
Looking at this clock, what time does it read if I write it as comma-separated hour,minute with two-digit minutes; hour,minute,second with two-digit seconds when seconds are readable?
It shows 12,43
